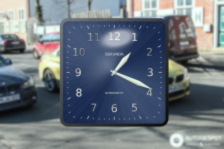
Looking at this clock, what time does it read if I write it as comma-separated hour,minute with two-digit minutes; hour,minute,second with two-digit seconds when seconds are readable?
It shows 1,19
